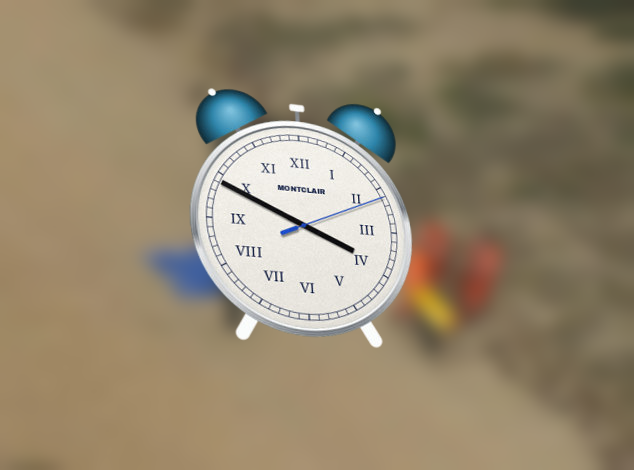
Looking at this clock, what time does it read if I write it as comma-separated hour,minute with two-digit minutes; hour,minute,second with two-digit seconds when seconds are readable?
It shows 3,49,11
